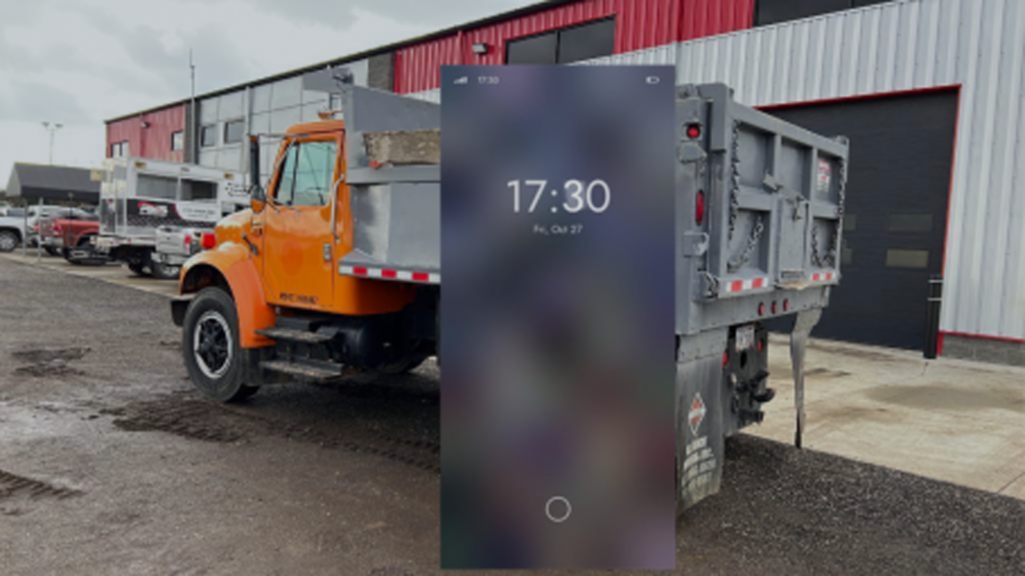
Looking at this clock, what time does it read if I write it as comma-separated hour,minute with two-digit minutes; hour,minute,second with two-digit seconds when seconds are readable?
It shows 17,30
